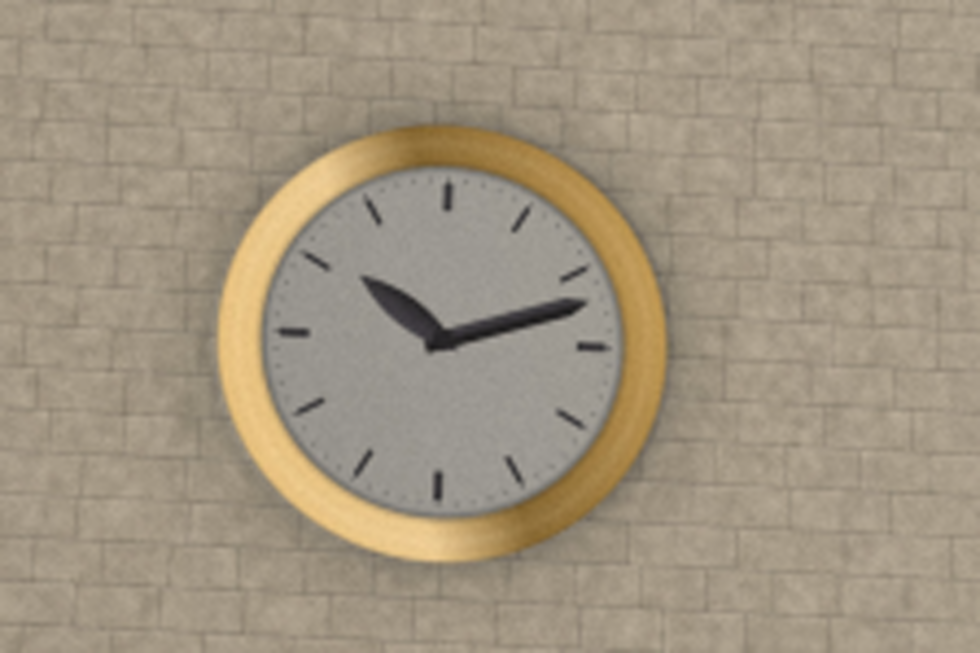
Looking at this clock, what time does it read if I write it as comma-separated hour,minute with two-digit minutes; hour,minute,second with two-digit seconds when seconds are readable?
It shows 10,12
